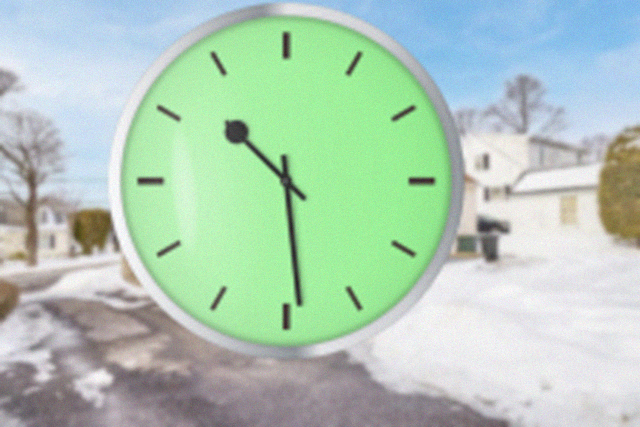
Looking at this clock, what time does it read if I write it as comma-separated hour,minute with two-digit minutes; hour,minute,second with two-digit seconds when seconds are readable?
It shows 10,29
